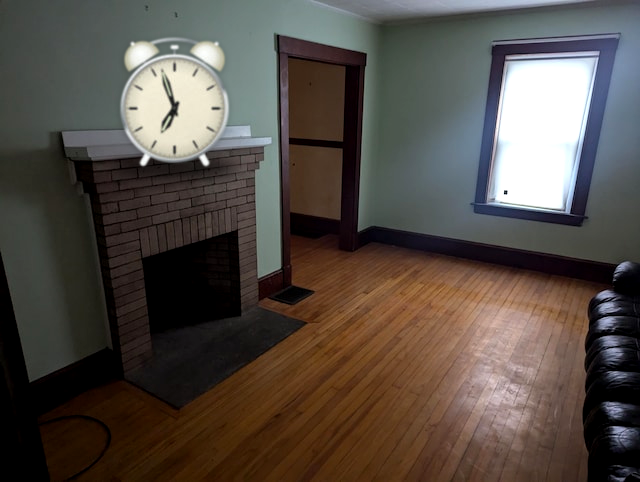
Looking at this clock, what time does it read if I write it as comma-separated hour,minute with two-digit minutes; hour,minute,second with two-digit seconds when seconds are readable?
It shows 6,57
